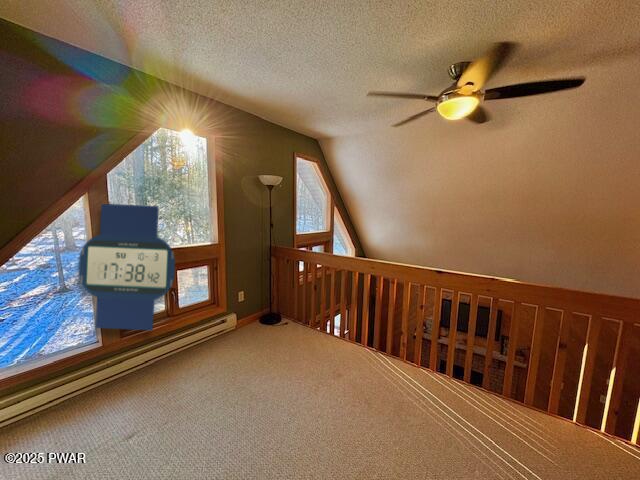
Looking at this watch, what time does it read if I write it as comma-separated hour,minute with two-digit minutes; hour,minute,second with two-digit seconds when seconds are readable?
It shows 17,38,42
